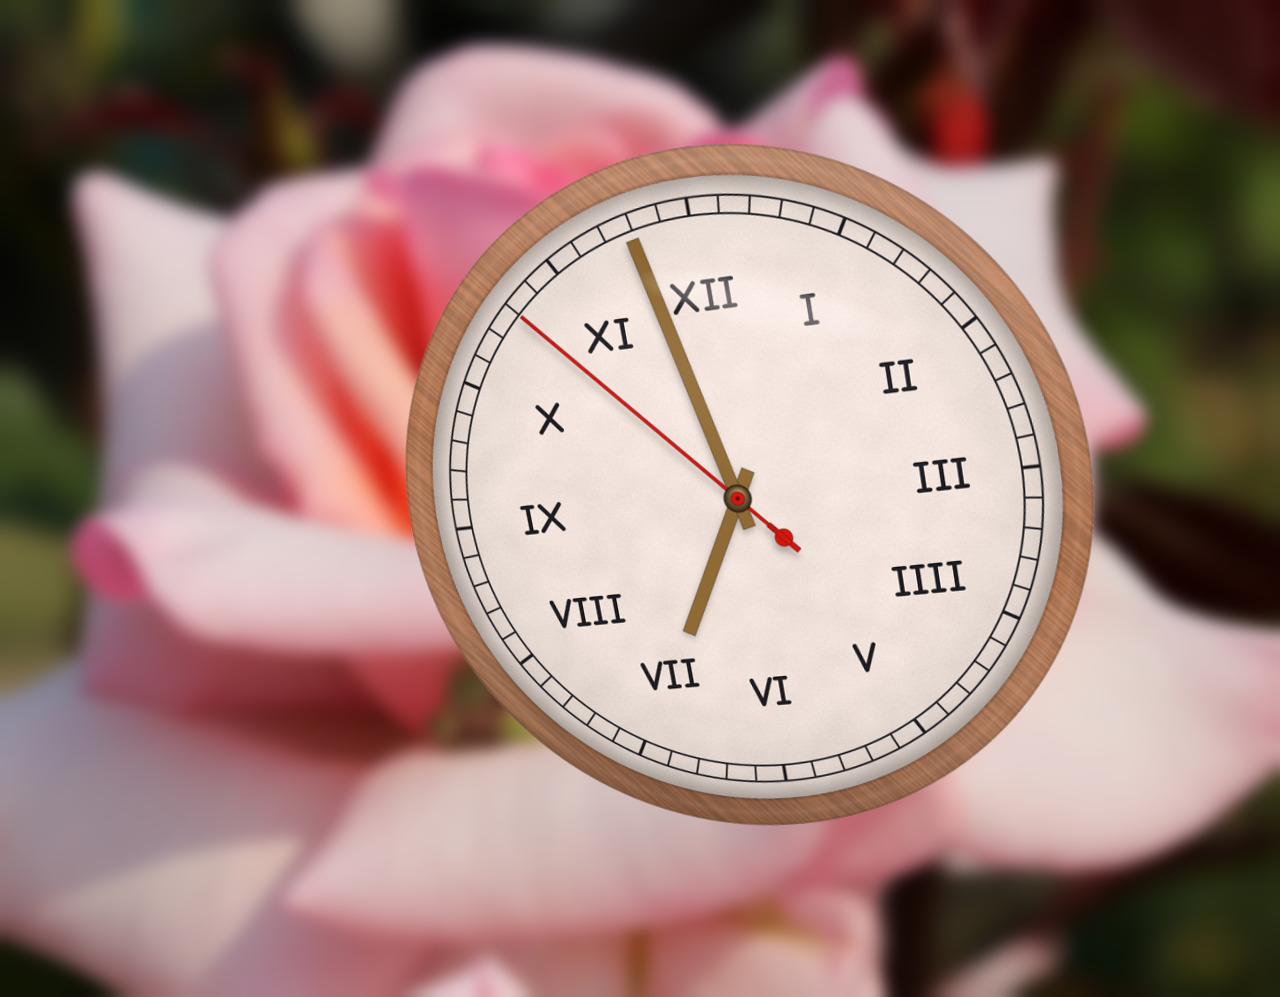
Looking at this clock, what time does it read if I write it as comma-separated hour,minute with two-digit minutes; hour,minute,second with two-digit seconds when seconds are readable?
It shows 6,57,53
